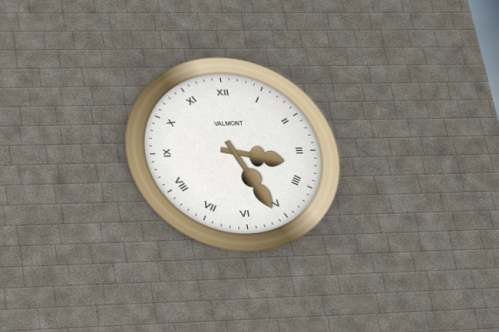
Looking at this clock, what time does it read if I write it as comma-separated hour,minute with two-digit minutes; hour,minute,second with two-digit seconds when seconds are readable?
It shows 3,26
